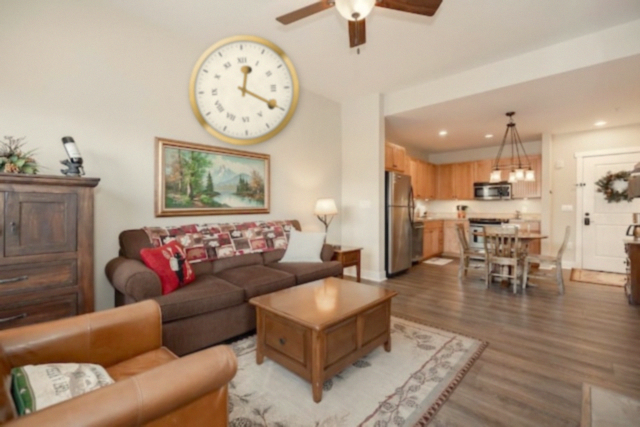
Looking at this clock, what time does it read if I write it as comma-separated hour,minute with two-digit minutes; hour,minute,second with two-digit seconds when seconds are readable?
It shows 12,20
